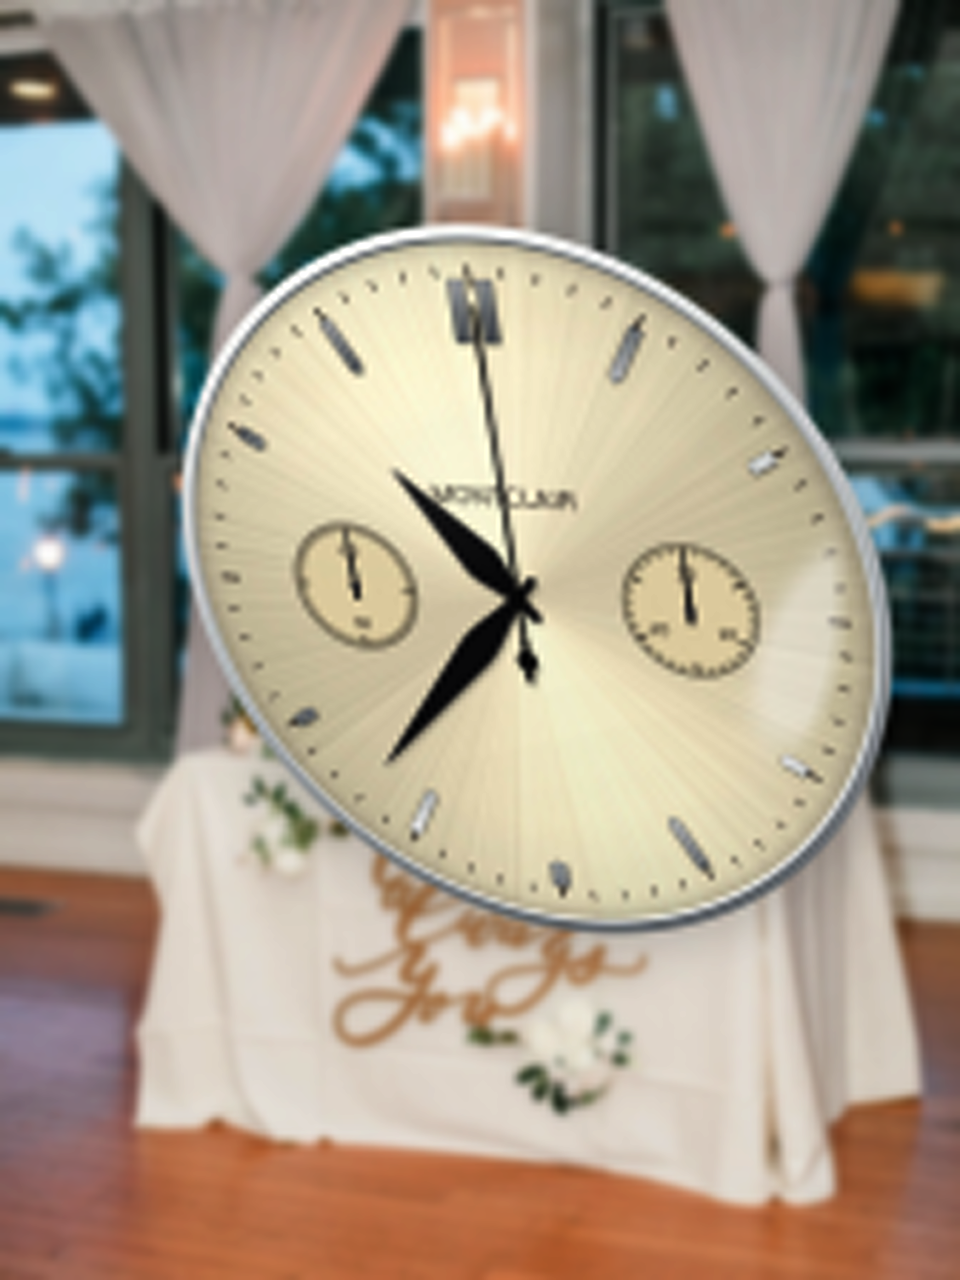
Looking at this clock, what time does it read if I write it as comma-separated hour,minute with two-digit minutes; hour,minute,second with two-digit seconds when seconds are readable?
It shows 10,37
